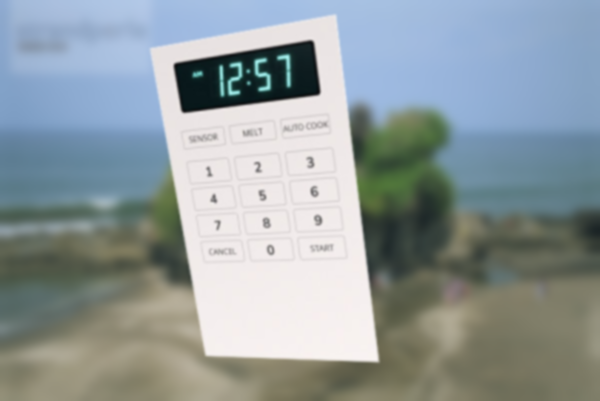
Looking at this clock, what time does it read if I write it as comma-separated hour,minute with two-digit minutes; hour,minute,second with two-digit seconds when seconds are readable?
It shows 12,57
